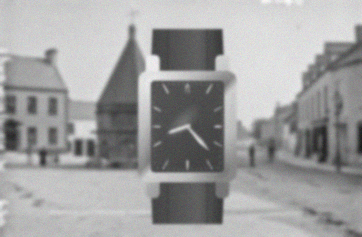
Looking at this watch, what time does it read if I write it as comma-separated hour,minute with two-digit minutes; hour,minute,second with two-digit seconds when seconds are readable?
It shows 8,23
